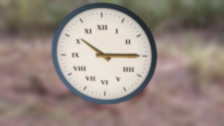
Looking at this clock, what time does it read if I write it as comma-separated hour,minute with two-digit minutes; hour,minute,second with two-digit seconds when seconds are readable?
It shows 10,15
